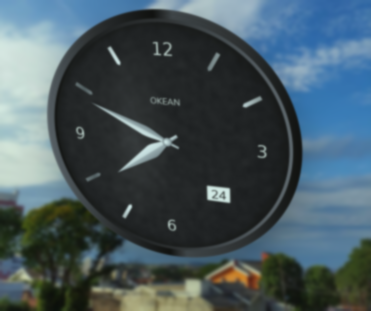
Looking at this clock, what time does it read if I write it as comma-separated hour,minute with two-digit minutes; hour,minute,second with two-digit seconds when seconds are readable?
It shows 7,49
